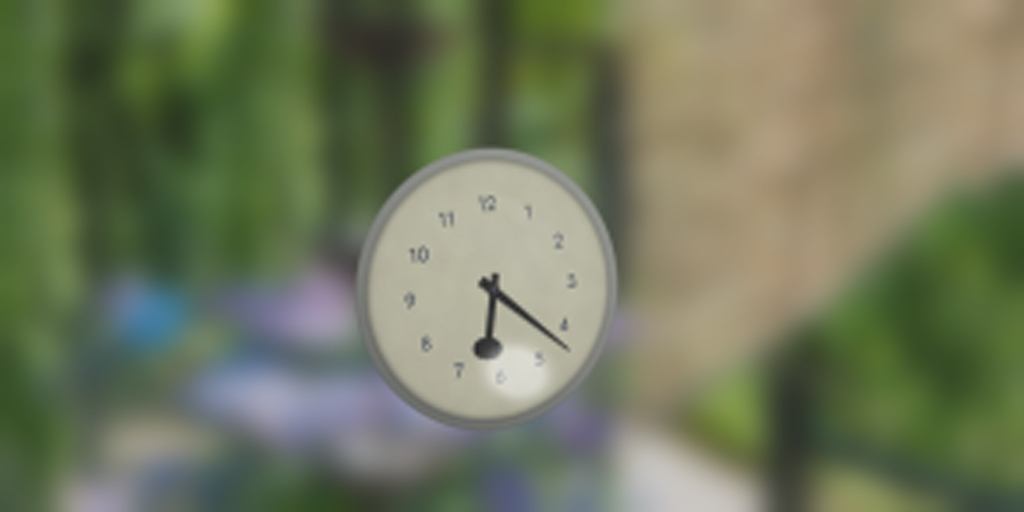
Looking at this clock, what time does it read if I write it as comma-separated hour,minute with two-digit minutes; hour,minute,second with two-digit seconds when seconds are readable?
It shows 6,22
